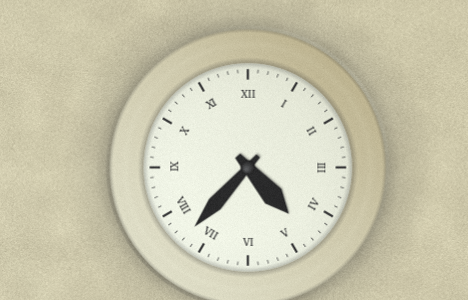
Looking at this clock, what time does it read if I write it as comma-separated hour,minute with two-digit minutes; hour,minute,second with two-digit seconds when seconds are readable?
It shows 4,37
